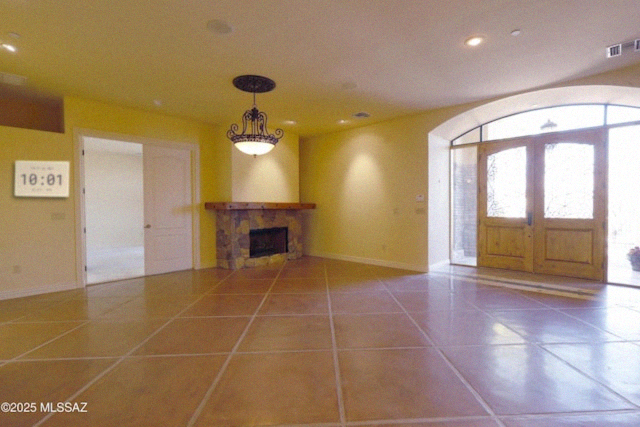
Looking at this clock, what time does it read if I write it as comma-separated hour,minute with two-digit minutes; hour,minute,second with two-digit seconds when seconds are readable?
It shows 10,01
